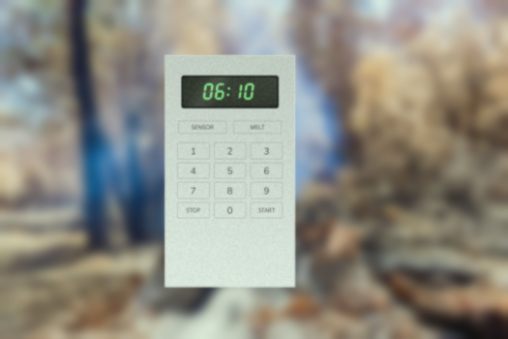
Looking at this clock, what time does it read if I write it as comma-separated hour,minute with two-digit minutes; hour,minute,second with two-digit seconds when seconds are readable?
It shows 6,10
